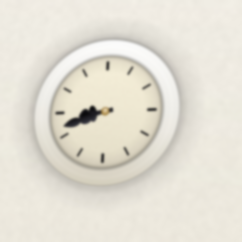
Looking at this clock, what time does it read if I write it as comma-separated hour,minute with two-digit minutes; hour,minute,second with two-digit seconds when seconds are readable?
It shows 8,42
